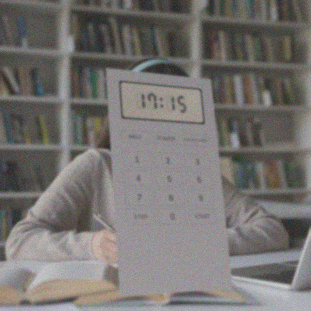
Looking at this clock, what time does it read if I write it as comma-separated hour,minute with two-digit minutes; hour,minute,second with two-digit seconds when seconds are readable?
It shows 17,15
